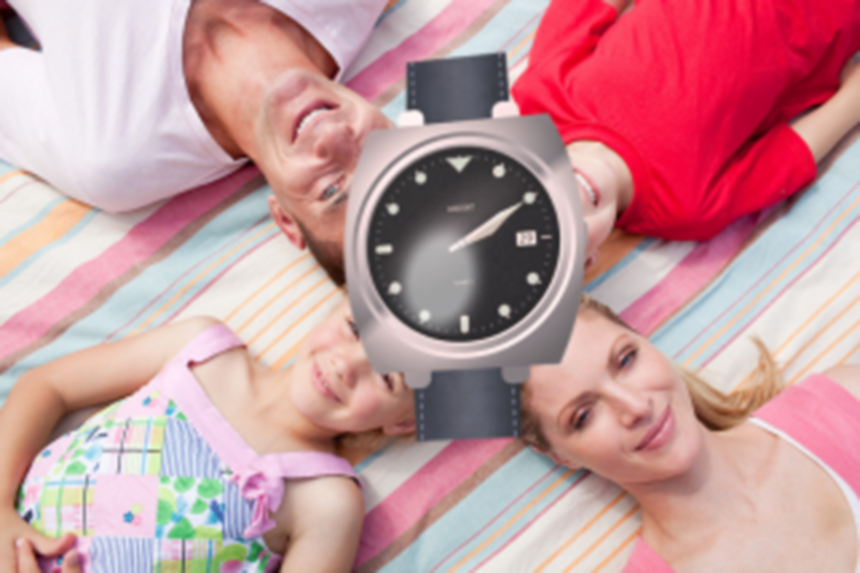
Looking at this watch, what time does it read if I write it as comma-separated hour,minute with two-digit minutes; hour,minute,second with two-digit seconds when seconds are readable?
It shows 2,10
